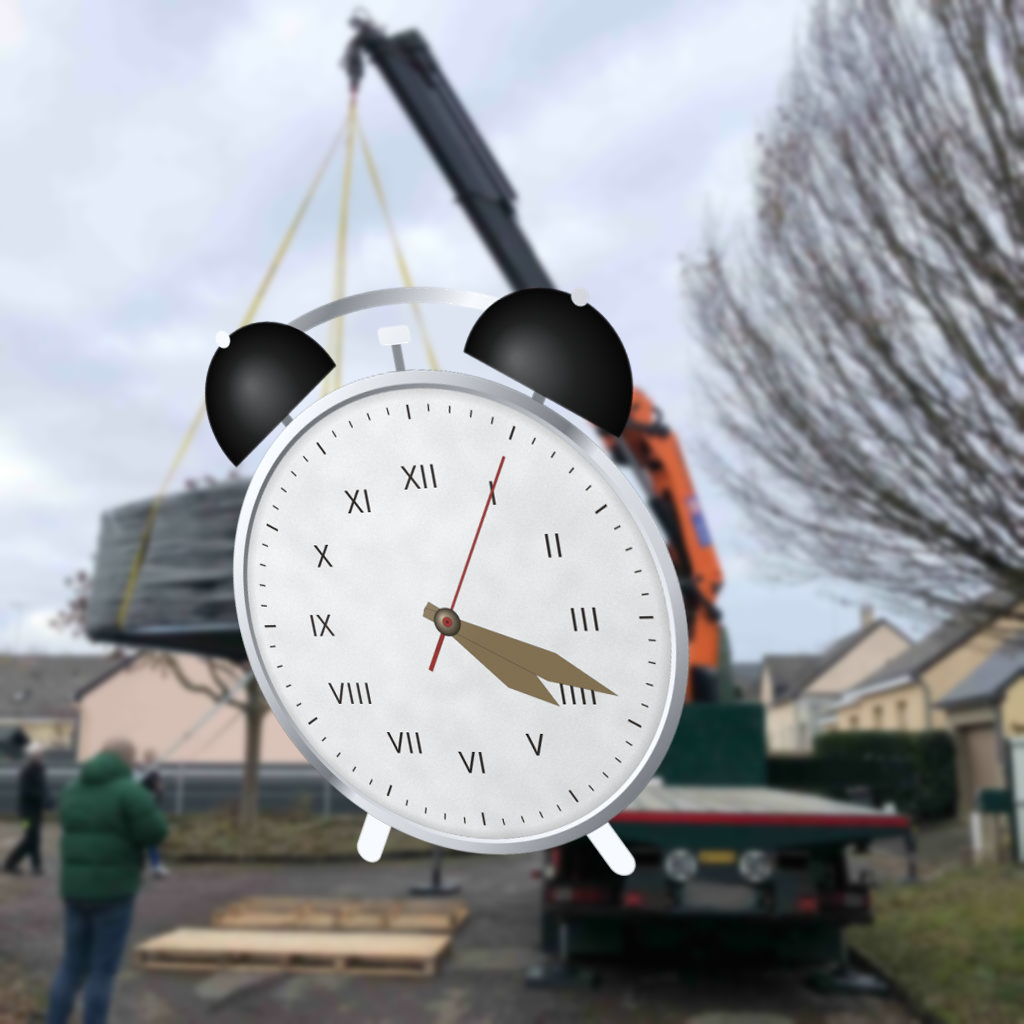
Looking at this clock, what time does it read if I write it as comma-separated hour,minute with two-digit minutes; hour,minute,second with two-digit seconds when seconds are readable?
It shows 4,19,05
